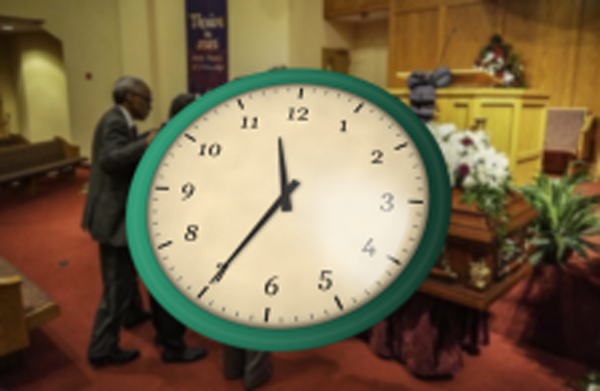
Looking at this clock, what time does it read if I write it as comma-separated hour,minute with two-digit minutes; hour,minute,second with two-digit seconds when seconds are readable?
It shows 11,35
